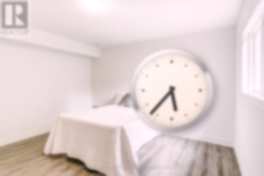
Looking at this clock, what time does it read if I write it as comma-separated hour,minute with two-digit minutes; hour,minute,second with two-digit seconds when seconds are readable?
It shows 5,37
